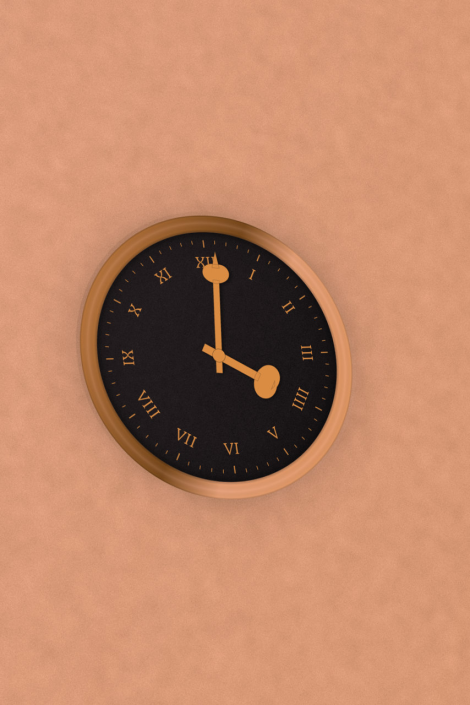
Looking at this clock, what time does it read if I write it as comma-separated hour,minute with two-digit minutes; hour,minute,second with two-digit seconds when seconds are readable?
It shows 4,01
